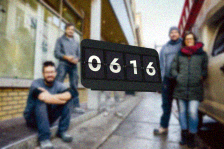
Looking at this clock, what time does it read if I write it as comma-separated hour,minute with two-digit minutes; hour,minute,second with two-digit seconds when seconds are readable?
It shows 6,16
